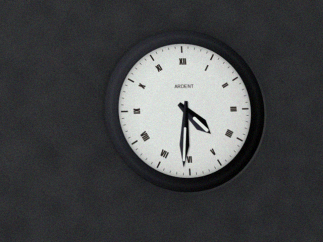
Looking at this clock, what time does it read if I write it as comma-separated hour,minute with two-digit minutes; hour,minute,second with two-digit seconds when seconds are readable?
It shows 4,31
